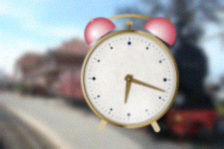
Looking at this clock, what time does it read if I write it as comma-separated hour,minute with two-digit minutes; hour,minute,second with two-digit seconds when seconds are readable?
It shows 6,18
